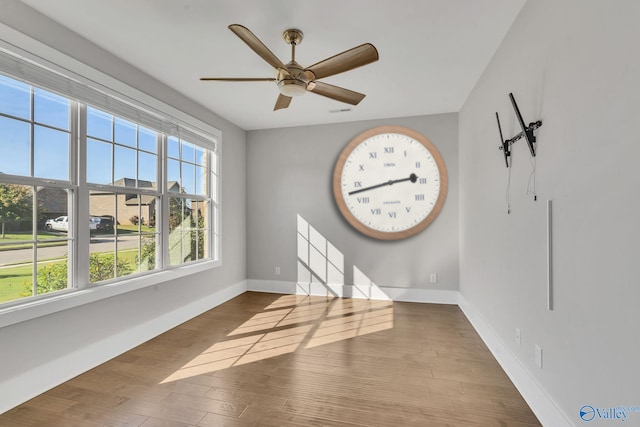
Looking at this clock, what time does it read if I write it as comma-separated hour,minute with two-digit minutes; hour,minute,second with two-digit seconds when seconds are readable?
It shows 2,43
